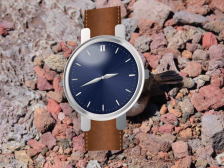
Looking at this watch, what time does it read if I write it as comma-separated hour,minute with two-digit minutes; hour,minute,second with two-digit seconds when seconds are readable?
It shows 2,42
